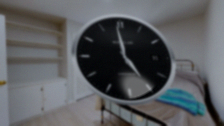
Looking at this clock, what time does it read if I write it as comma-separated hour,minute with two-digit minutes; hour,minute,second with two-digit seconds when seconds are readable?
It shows 4,59
